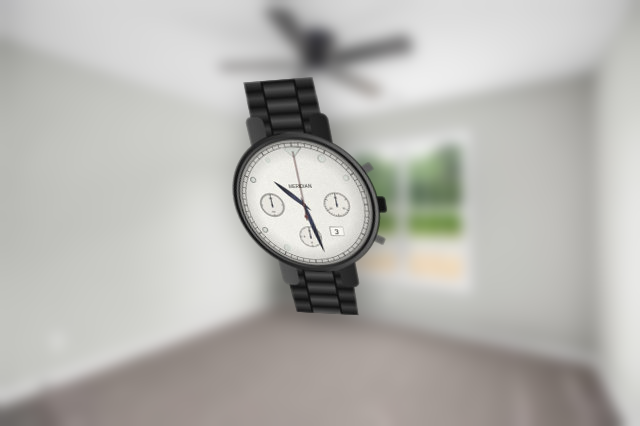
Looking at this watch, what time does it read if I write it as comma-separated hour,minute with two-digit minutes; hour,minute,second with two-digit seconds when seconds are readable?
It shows 10,28
